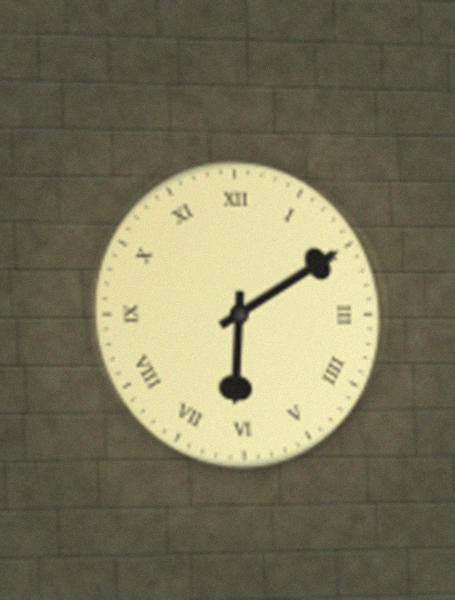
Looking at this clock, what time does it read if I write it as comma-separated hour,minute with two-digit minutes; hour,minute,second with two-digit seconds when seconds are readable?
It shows 6,10
